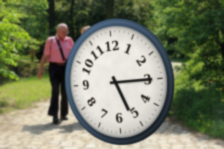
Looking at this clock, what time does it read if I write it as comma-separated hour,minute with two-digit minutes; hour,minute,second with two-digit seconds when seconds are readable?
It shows 5,15
